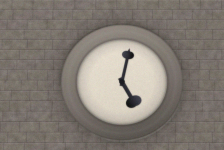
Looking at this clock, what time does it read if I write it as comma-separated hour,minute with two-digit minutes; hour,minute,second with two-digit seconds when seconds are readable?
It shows 5,02
